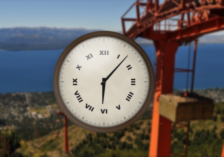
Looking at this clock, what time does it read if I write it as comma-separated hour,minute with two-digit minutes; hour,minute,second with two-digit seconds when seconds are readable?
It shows 6,07
